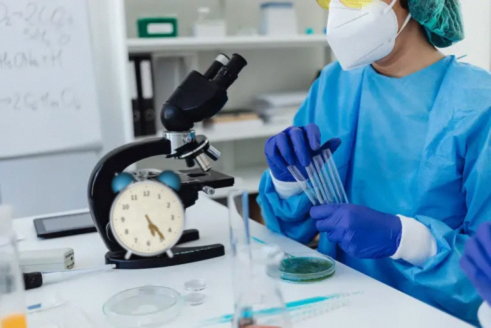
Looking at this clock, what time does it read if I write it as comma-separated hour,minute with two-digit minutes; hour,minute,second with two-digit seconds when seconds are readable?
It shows 5,24
